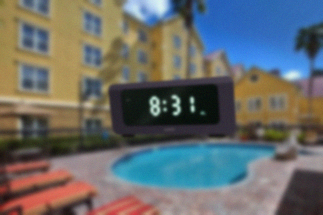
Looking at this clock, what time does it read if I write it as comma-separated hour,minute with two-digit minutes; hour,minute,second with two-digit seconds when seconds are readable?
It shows 8,31
